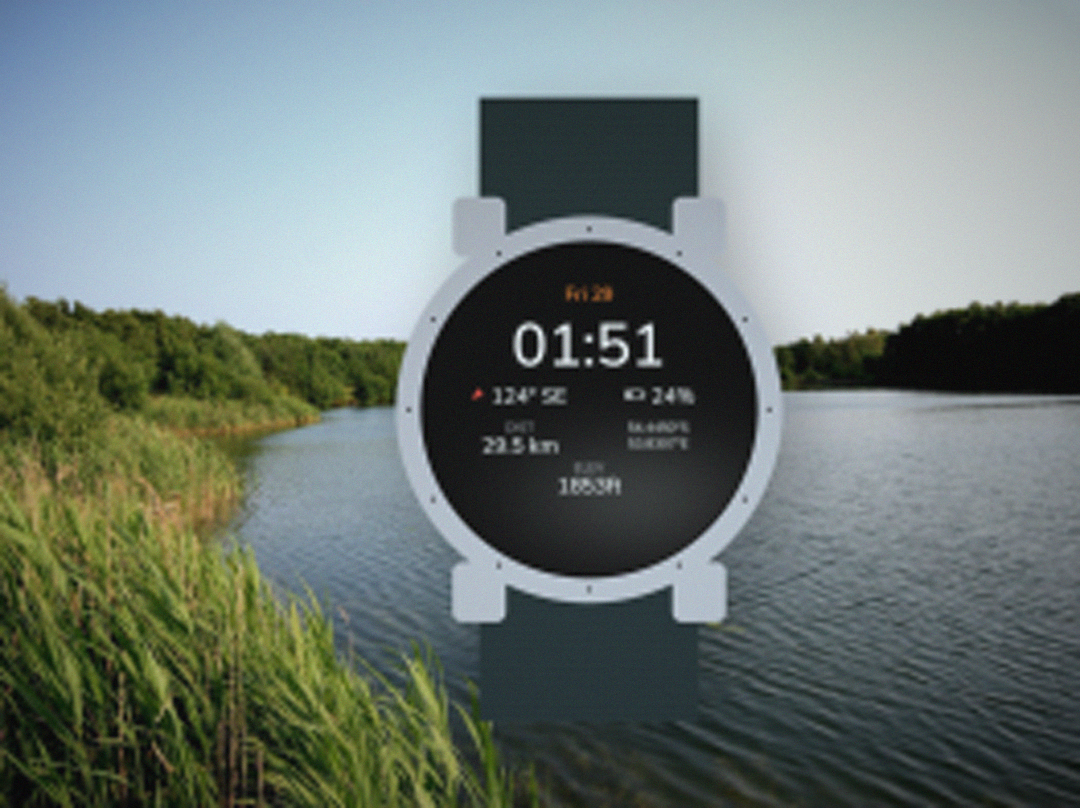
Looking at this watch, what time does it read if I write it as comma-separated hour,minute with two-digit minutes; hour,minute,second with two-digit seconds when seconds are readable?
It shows 1,51
